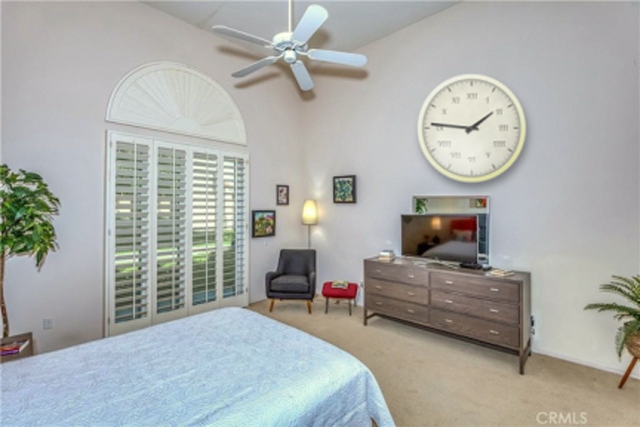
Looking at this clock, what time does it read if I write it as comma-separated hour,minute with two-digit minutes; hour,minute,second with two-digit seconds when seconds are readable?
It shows 1,46
